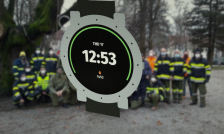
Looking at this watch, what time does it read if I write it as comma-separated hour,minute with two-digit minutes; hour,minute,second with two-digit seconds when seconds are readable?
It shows 12,53
